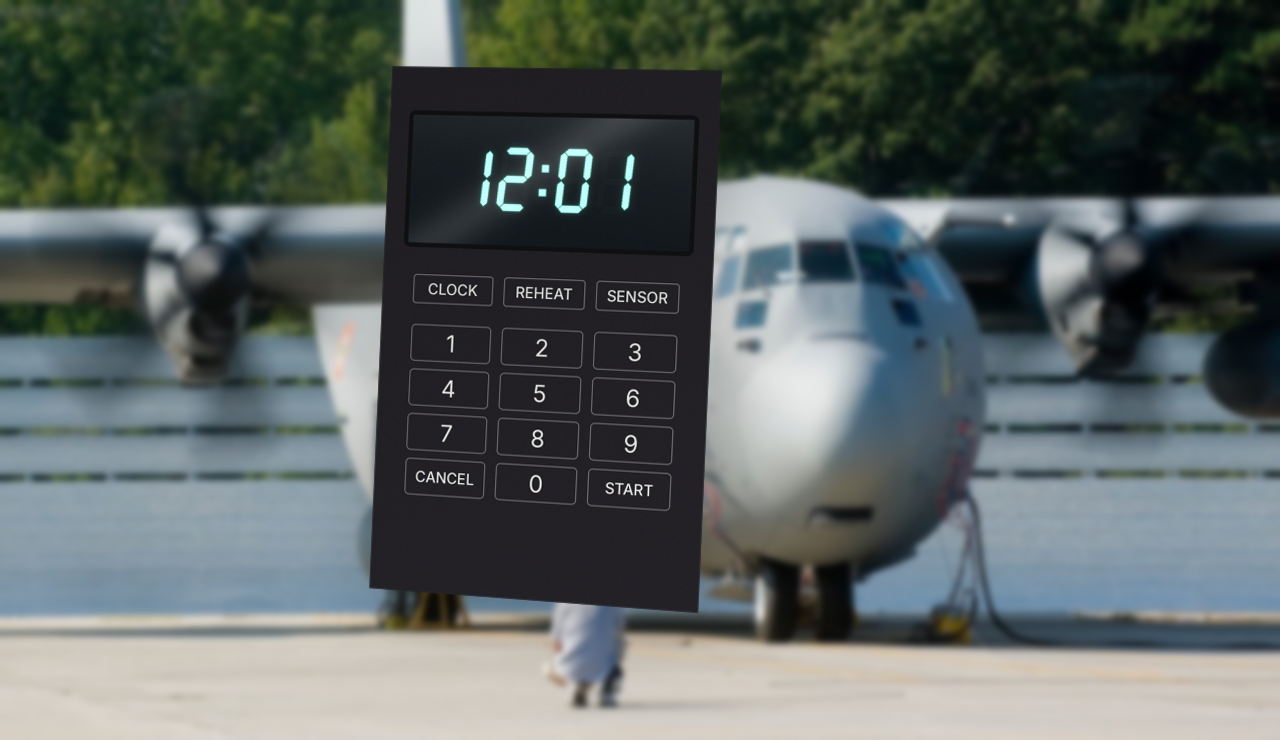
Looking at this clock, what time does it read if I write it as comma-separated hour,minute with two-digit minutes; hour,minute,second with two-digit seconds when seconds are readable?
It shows 12,01
